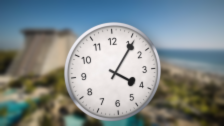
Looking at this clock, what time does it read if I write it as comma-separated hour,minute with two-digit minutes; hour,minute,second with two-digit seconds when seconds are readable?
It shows 4,06
